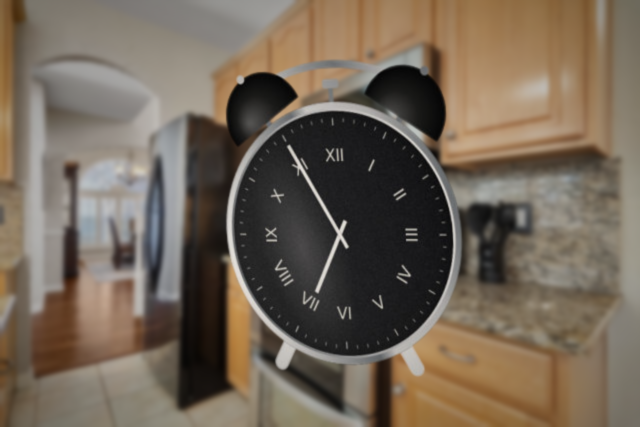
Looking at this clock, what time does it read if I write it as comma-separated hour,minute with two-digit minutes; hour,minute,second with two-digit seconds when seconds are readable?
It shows 6,55
